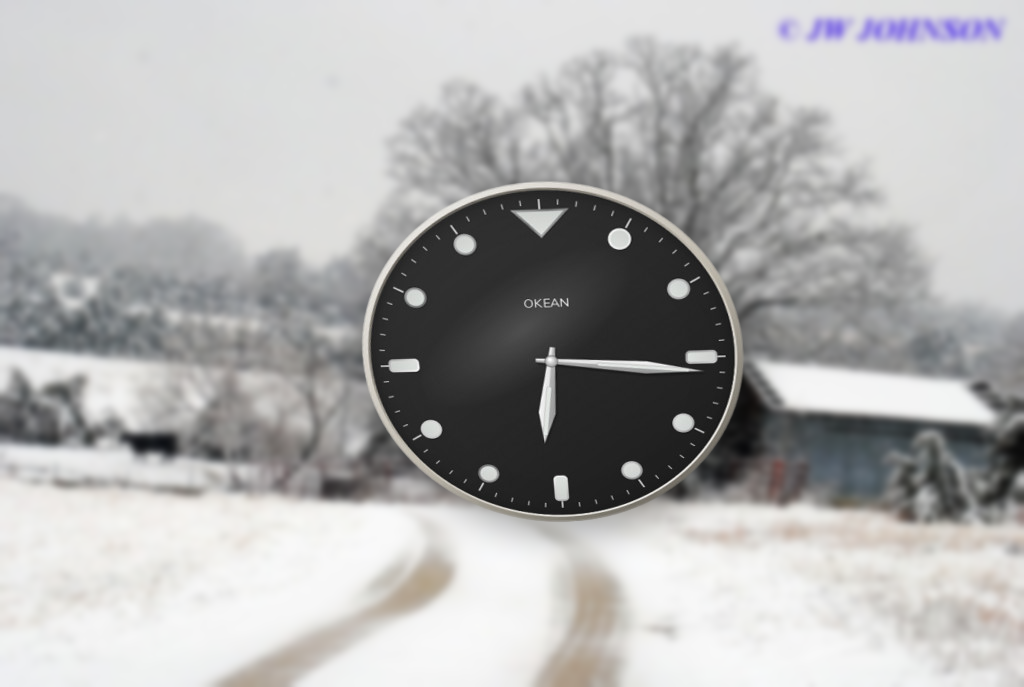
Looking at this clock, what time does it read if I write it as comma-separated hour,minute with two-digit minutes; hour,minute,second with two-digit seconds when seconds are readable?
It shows 6,16
